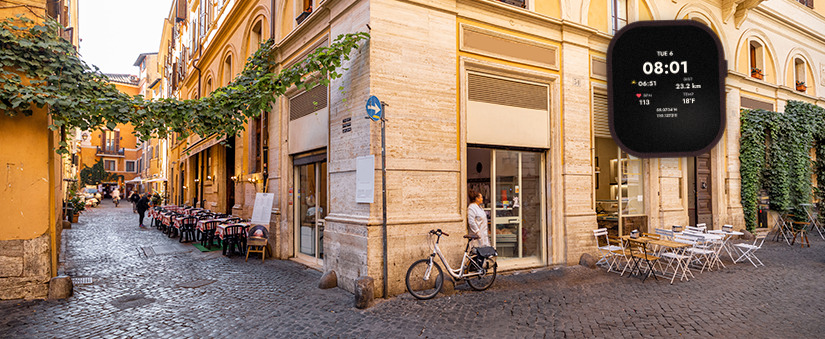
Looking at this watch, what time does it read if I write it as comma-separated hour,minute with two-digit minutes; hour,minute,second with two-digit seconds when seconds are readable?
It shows 8,01
